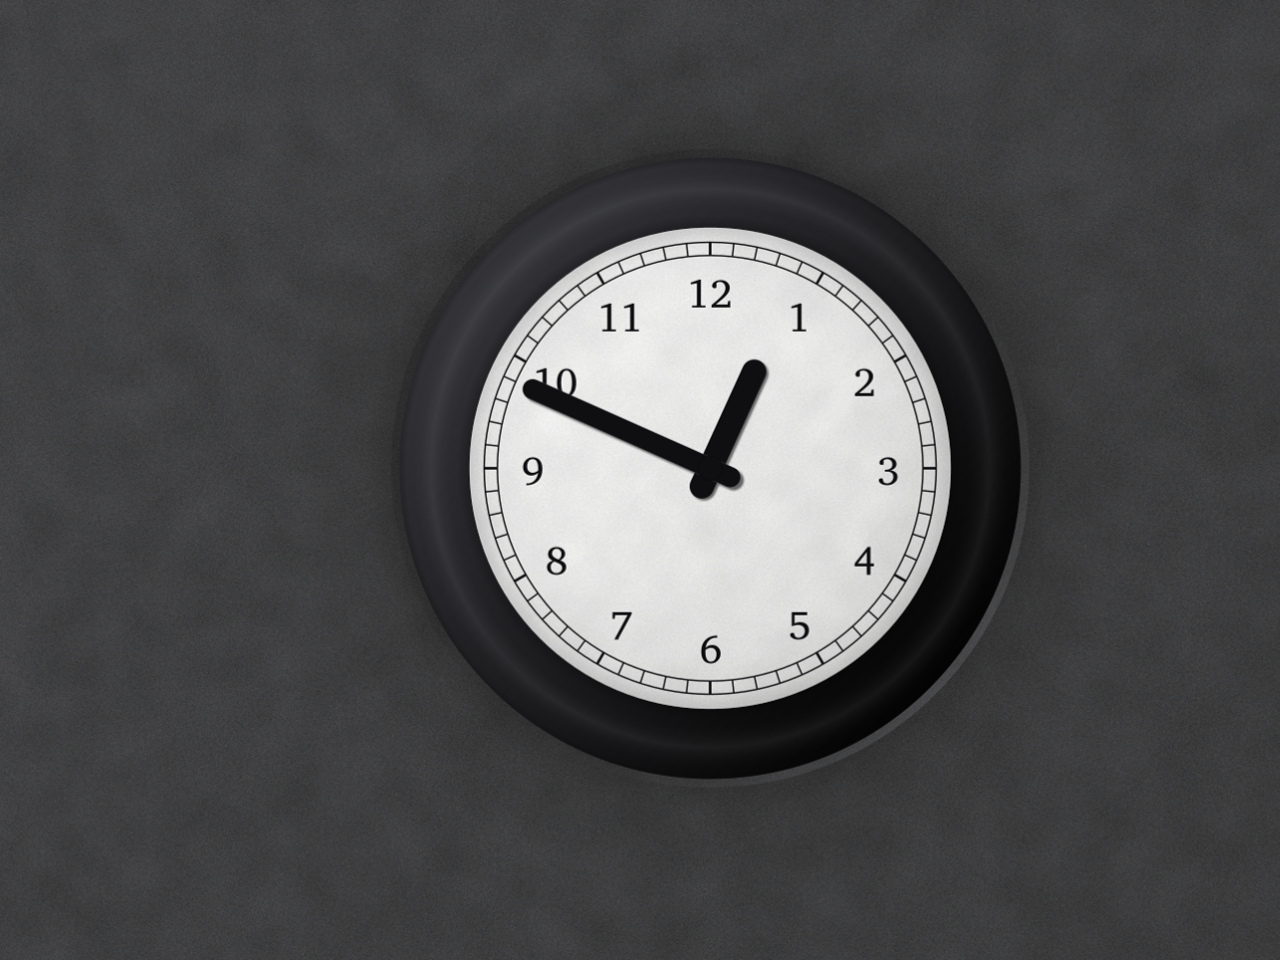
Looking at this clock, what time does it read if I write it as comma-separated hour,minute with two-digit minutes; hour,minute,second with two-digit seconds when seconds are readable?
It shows 12,49
